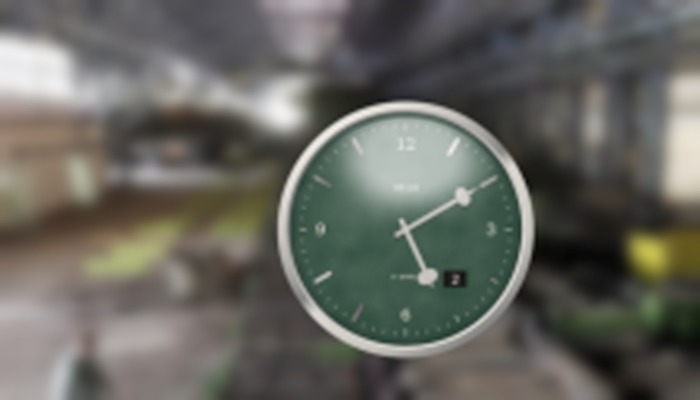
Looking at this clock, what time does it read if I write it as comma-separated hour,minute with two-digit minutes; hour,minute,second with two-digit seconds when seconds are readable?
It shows 5,10
